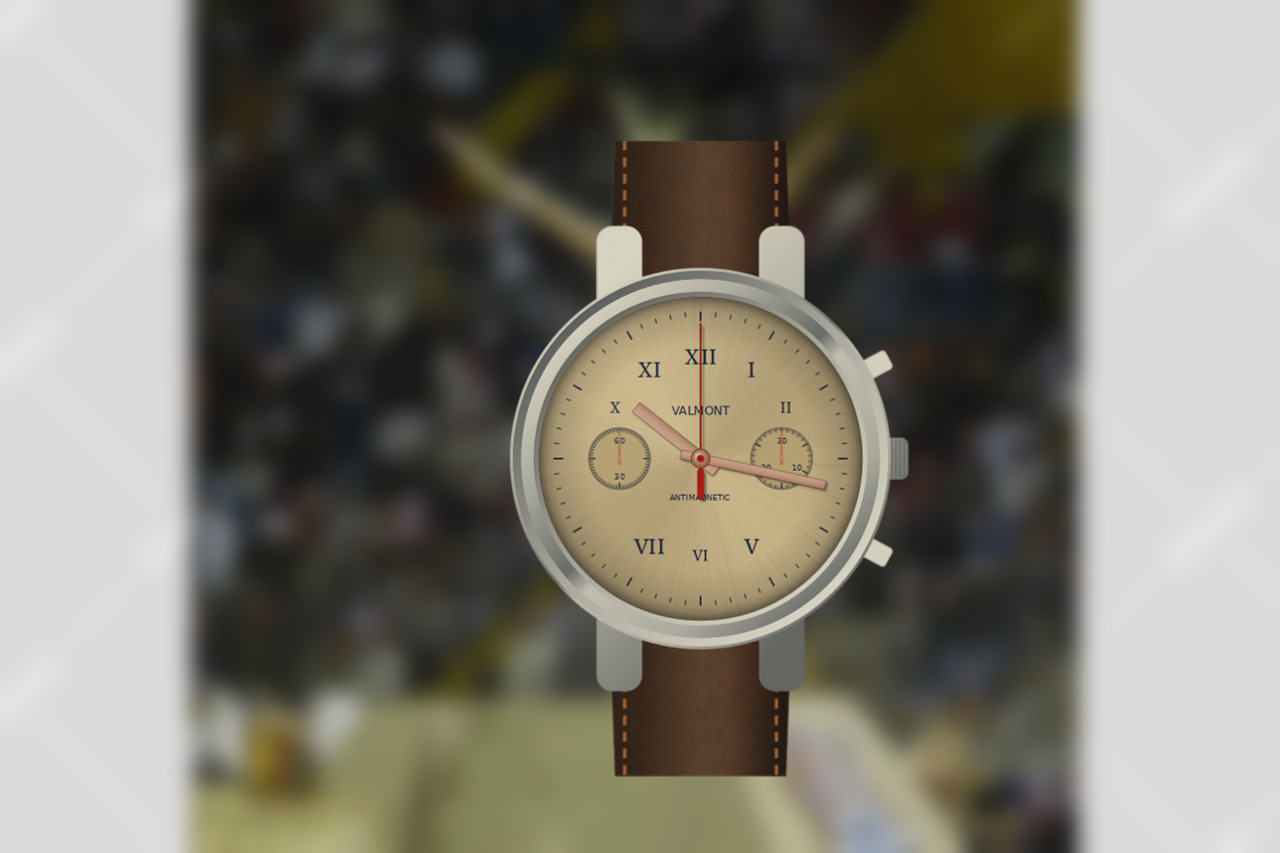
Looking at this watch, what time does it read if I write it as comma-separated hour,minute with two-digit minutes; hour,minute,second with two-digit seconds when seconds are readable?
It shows 10,17
